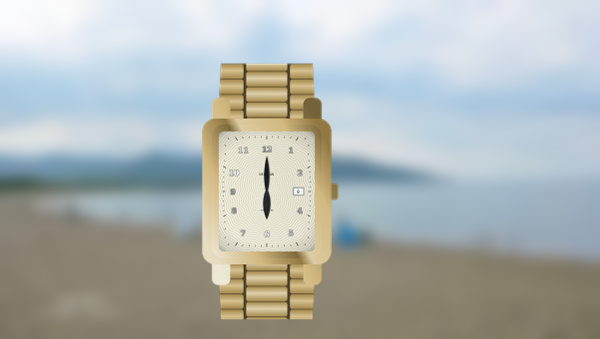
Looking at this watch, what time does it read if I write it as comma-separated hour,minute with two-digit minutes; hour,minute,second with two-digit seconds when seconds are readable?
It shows 6,00
